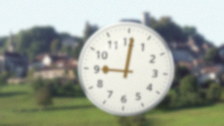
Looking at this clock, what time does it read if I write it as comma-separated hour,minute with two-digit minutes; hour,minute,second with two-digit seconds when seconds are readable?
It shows 9,01
